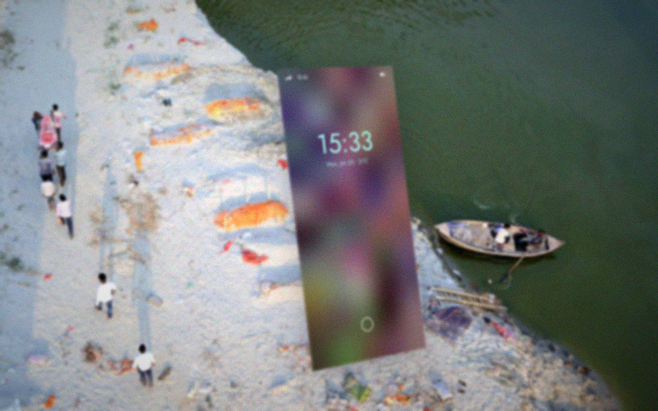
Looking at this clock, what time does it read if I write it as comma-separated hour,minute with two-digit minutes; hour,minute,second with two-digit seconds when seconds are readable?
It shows 15,33
